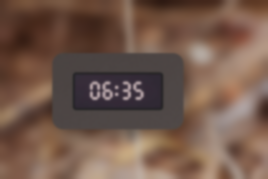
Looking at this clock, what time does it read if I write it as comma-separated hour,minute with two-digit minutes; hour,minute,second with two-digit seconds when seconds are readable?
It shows 6,35
